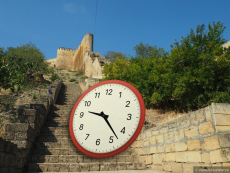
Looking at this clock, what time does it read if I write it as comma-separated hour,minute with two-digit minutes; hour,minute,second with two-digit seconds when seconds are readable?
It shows 9,23
